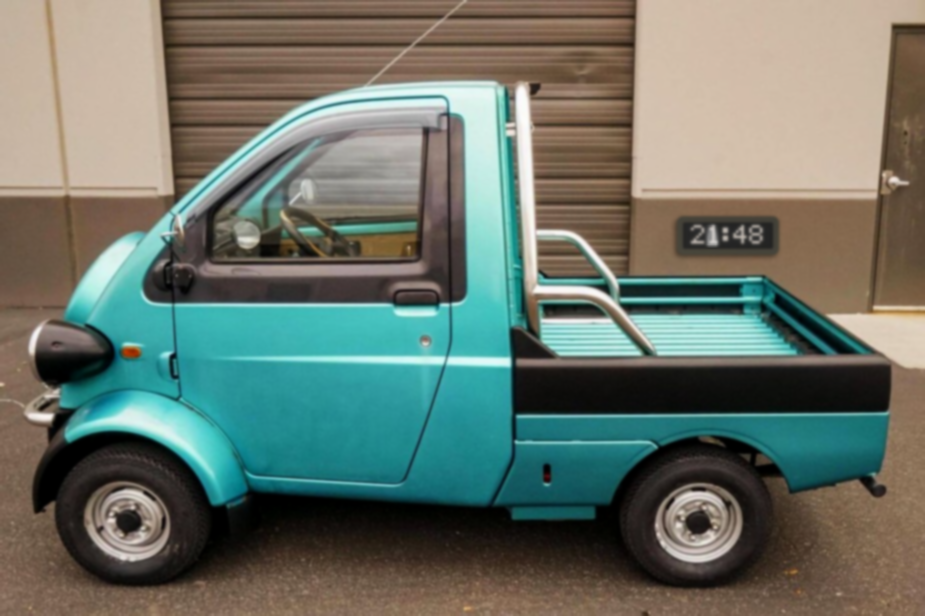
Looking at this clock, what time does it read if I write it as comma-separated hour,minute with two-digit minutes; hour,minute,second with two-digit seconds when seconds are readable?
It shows 21,48
